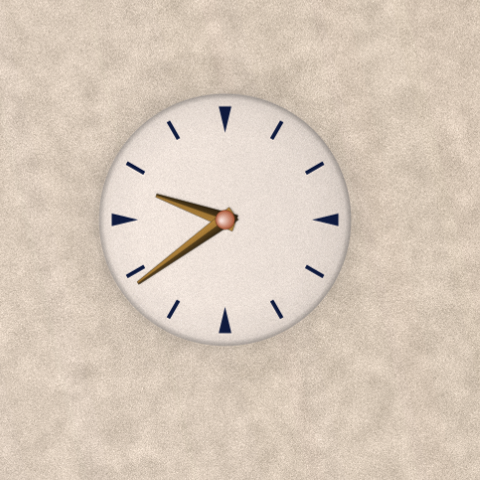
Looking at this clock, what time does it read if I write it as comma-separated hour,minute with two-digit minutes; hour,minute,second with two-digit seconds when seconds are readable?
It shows 9,39
